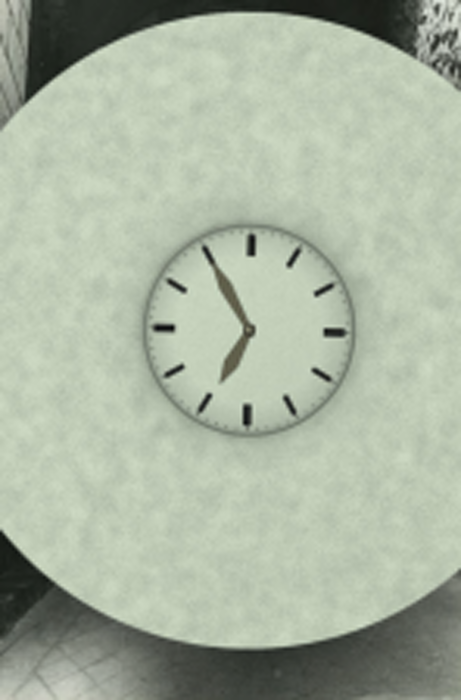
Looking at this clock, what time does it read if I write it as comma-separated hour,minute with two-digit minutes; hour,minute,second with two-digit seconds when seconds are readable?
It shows 6,55
